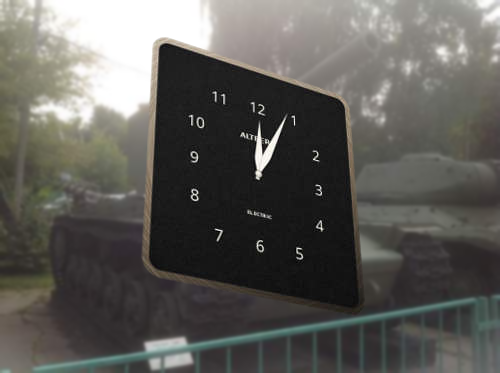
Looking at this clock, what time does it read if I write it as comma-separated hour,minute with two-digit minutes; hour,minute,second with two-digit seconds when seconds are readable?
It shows 12,04
